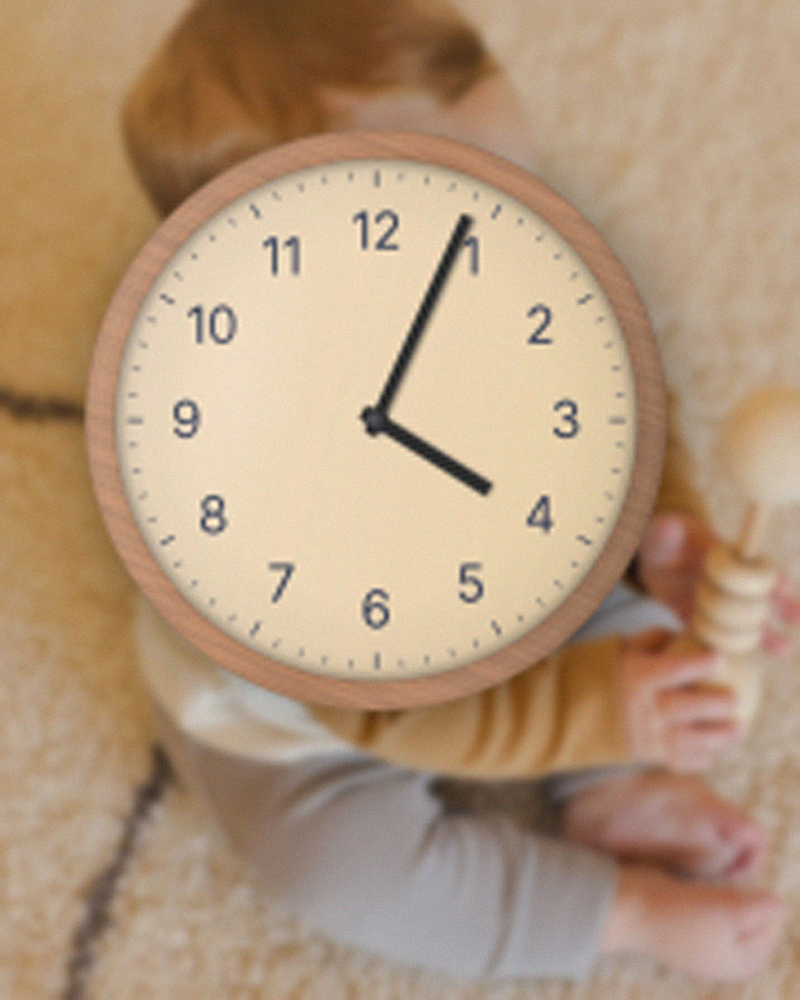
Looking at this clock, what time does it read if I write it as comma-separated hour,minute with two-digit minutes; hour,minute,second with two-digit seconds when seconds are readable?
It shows 4,04
